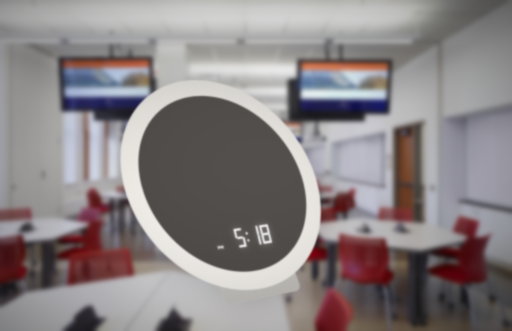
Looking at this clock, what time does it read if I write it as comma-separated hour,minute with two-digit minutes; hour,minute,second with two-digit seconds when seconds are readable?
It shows 5,18
